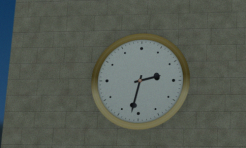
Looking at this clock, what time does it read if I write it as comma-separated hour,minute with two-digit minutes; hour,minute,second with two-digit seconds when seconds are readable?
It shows 2,32
